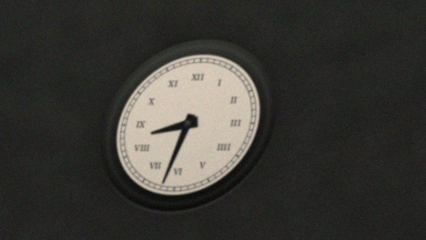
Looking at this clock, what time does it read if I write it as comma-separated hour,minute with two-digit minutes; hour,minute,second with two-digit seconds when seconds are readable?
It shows 8,32
